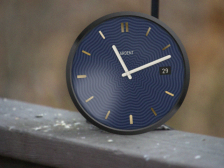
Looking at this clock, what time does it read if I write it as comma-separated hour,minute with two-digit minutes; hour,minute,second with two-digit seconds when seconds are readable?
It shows 11,12
